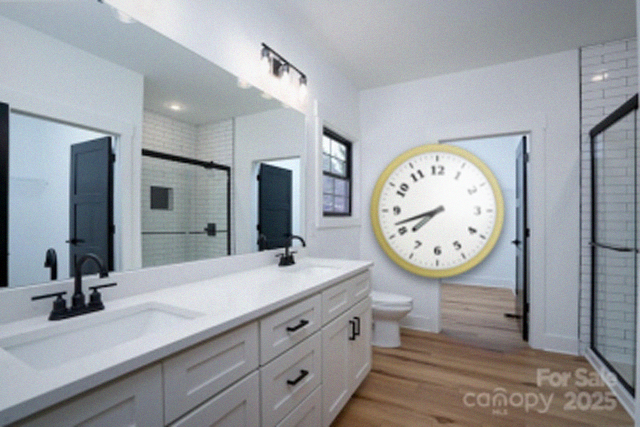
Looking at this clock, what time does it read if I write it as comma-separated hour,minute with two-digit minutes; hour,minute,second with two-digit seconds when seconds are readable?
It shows 7,42
